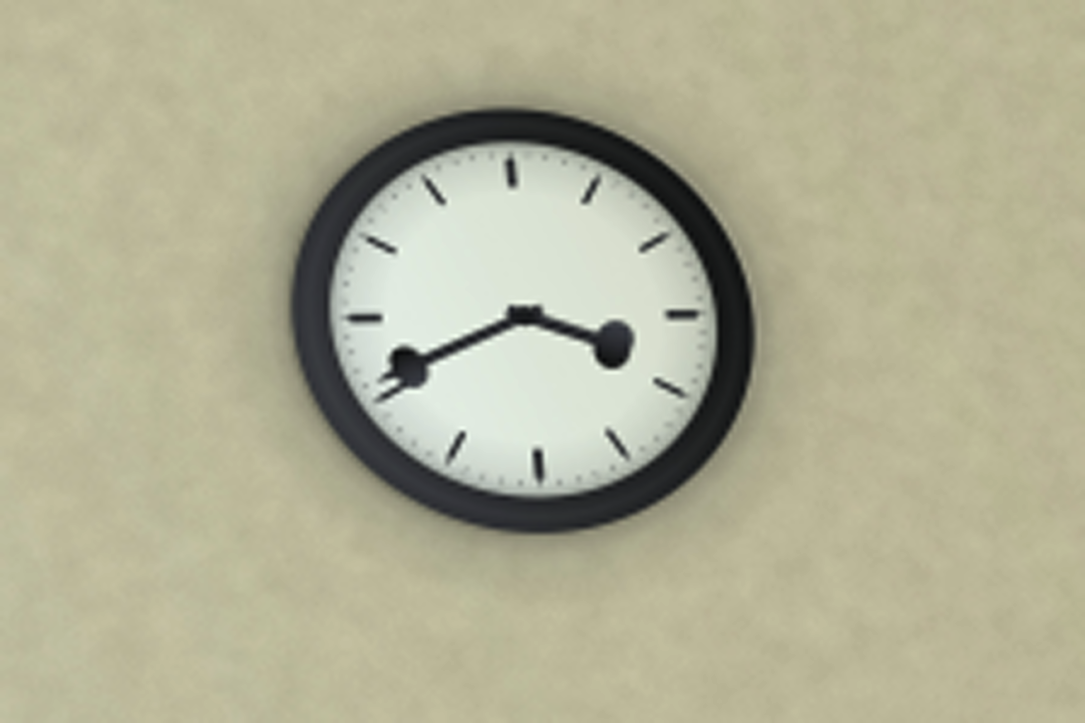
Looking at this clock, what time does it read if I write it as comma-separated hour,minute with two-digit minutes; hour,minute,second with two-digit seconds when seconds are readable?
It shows 3,41
